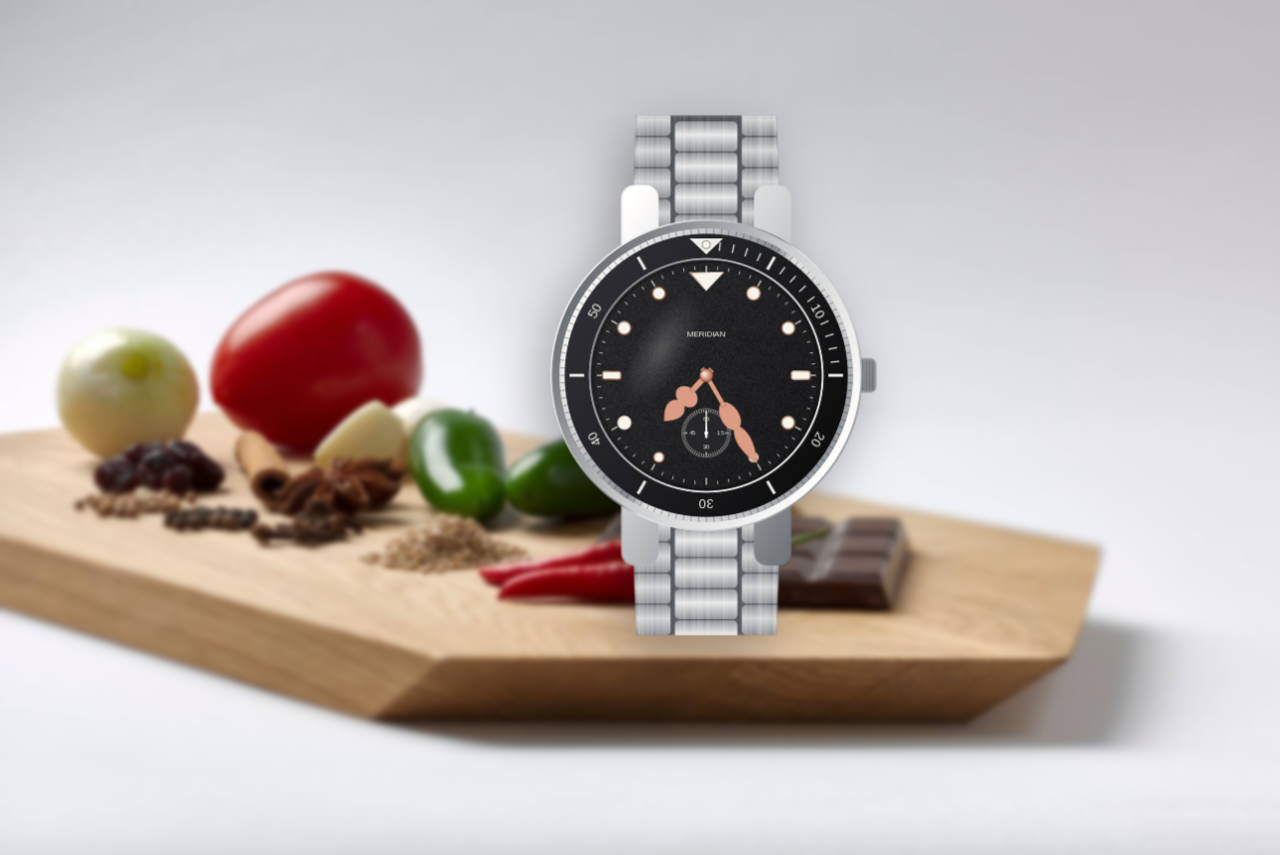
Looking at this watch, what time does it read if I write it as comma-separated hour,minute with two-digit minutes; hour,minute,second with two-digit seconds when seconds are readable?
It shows 7,25
